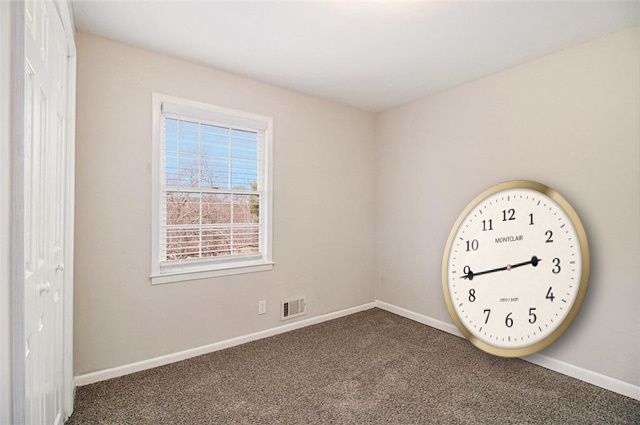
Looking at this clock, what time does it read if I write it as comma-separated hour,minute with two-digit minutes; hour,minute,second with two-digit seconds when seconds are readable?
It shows 2,44
